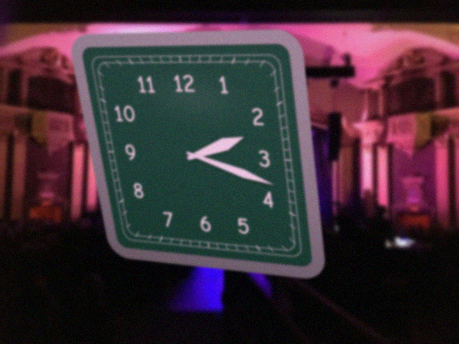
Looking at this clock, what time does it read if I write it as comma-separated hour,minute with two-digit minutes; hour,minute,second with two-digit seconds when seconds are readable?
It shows 2,18
